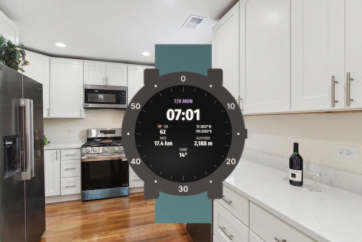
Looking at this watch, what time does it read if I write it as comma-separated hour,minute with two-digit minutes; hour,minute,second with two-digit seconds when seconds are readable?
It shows 7,01
